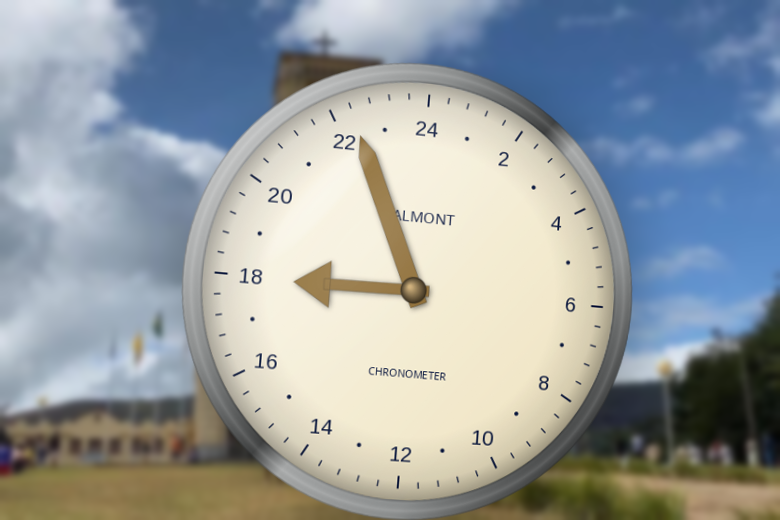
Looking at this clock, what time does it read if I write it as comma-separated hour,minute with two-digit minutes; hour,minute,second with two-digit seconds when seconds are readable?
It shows 17,56
